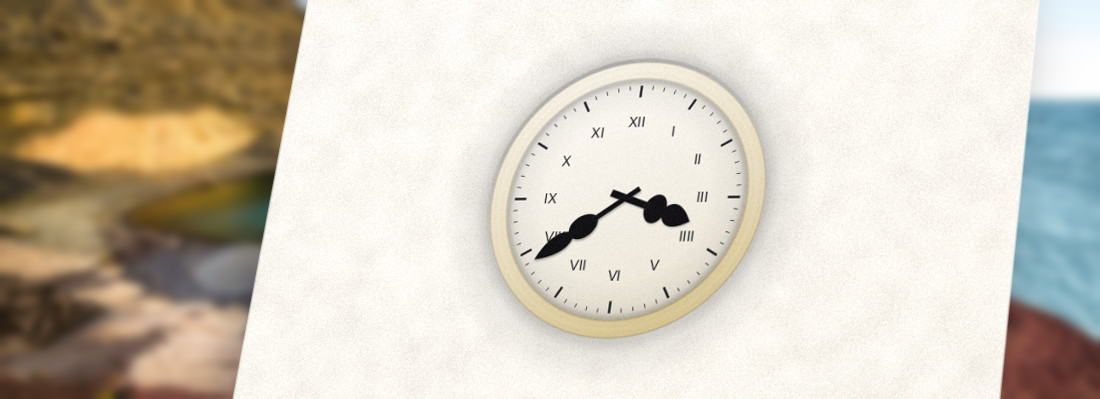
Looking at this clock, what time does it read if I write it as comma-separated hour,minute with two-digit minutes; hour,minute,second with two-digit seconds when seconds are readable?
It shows 3,39
